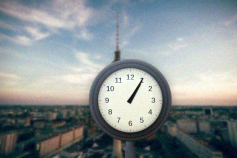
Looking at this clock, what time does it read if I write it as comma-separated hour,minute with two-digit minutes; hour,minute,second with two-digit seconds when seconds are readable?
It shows 1,05
